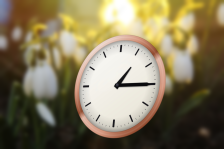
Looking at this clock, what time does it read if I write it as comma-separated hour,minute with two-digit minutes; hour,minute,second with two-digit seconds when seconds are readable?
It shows 1,15
